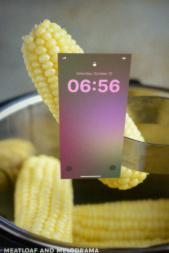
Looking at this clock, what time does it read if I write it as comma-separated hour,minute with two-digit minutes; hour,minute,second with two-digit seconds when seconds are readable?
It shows 6,56
